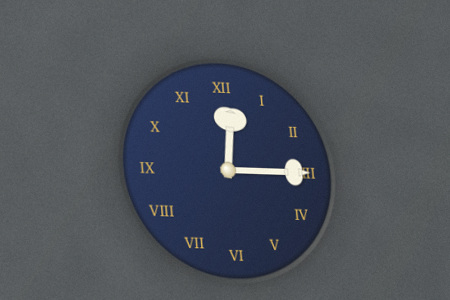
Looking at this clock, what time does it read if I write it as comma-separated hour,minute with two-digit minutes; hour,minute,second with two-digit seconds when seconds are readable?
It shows 12,15
